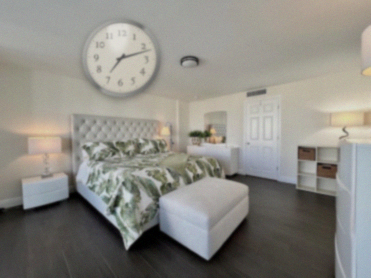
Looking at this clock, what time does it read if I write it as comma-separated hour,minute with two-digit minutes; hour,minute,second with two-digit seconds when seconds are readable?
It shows 7,12
